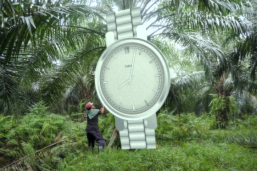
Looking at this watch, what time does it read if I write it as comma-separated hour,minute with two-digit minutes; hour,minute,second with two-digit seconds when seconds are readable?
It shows 8,03
